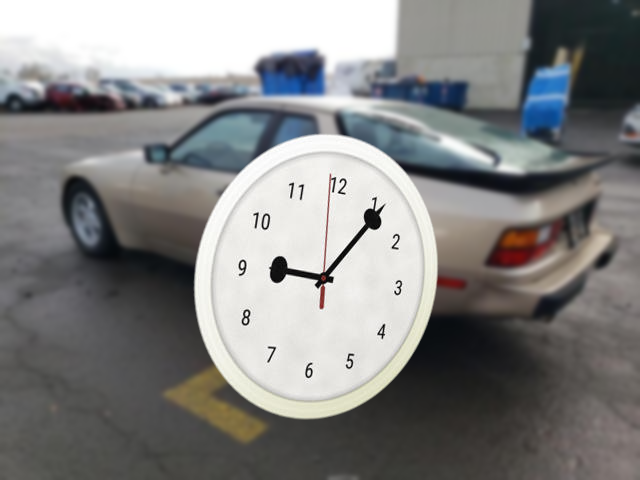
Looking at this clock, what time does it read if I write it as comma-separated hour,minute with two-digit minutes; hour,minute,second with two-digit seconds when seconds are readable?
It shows 9,05,59
